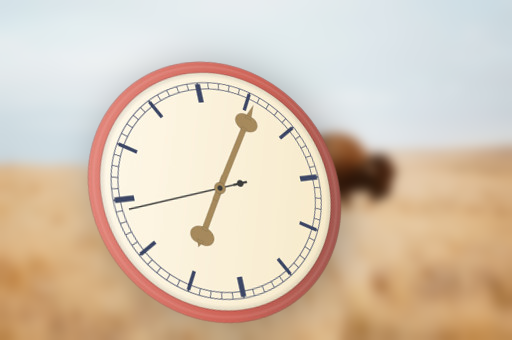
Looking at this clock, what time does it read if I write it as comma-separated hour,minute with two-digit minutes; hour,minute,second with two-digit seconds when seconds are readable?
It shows 7,05,44
